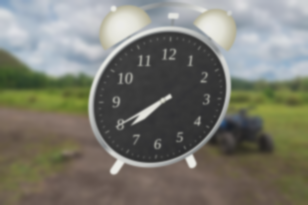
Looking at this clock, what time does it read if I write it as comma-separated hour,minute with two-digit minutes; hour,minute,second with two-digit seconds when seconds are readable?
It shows 7,40
